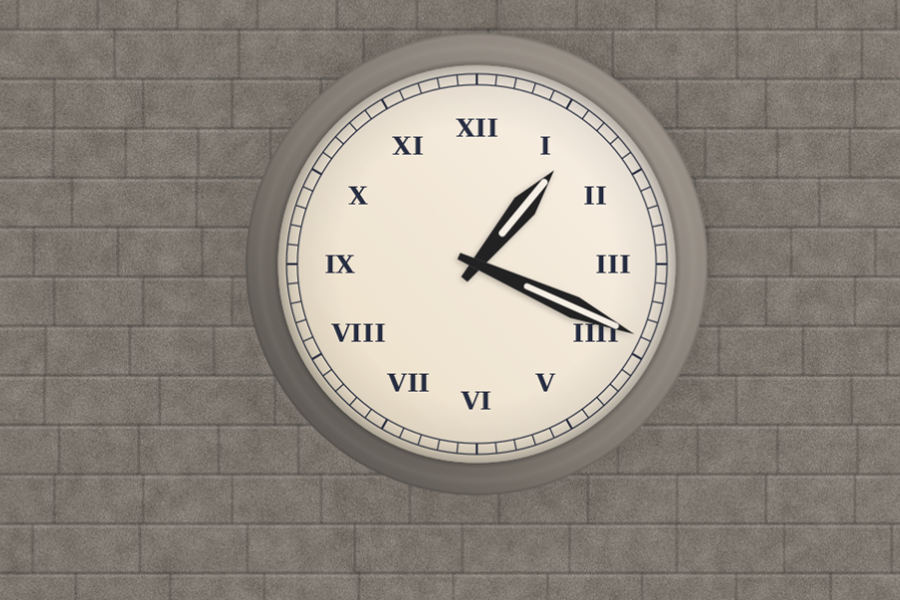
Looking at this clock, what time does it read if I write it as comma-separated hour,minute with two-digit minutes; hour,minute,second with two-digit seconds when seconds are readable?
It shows 1,19
